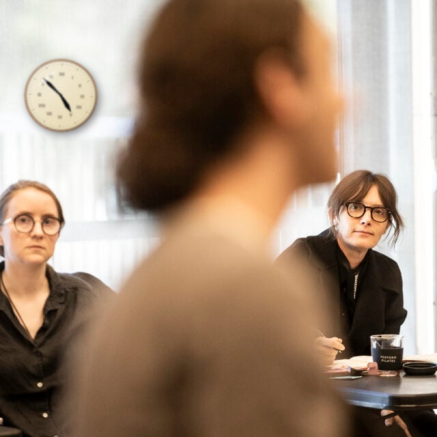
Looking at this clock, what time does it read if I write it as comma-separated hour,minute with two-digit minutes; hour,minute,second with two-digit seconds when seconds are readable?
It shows 4,52
